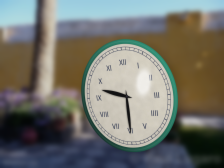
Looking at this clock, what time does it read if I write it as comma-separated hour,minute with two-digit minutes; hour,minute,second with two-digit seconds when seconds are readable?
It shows 9,30
